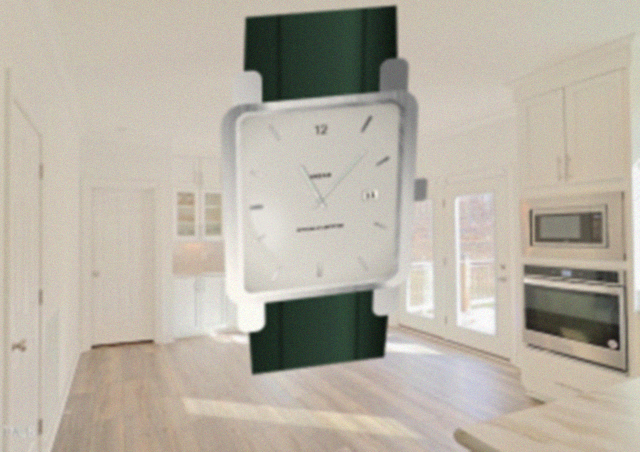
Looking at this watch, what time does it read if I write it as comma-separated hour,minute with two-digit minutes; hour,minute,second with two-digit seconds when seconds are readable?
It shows 11,07
